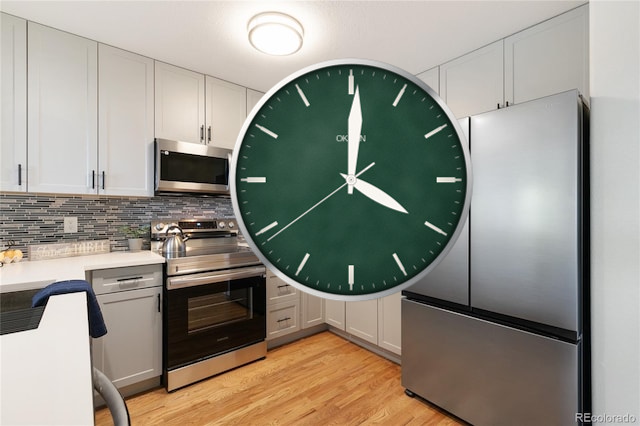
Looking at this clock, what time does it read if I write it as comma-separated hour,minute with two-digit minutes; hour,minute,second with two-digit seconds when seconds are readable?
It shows 4,00,39
